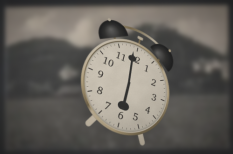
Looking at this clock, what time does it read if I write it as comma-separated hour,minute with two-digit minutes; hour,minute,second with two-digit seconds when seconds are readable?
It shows 5,59
